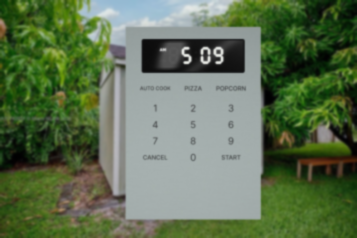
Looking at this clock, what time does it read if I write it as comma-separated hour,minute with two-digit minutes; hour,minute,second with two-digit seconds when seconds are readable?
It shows 5,09
